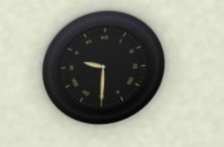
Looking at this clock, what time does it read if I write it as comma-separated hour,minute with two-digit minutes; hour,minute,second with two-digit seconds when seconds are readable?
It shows 9,30
